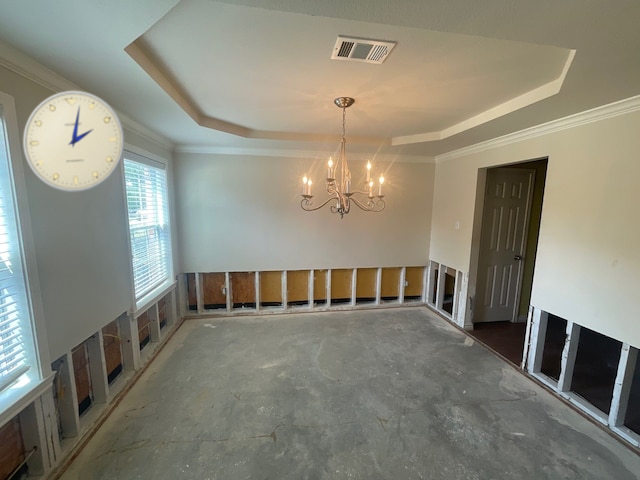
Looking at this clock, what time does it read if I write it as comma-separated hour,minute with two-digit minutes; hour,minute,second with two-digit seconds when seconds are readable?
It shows 2,02
